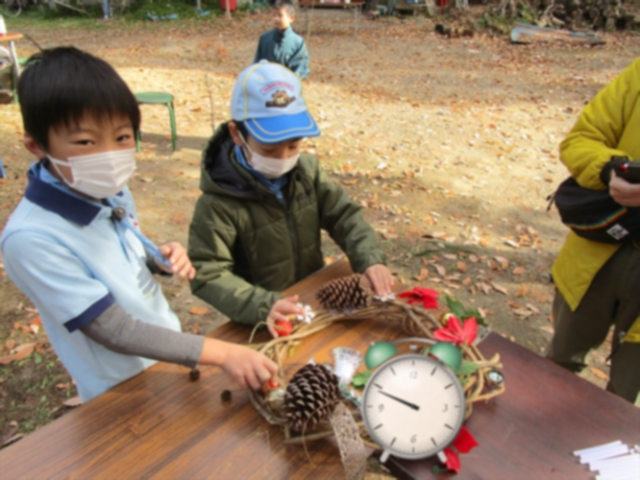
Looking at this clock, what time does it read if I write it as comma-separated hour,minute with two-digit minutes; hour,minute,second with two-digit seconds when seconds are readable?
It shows 9,49
